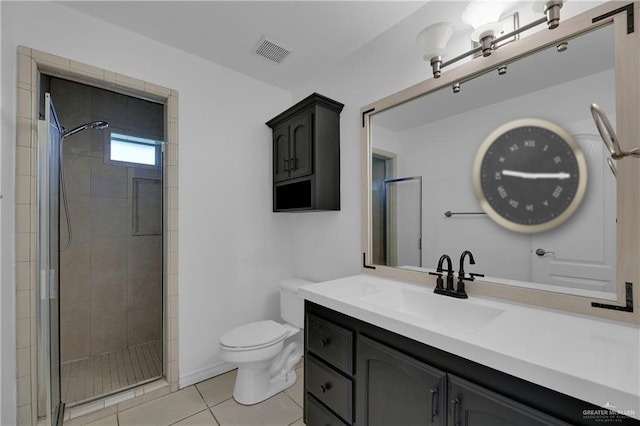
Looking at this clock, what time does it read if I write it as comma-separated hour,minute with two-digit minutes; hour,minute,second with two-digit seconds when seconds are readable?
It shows 9,15
